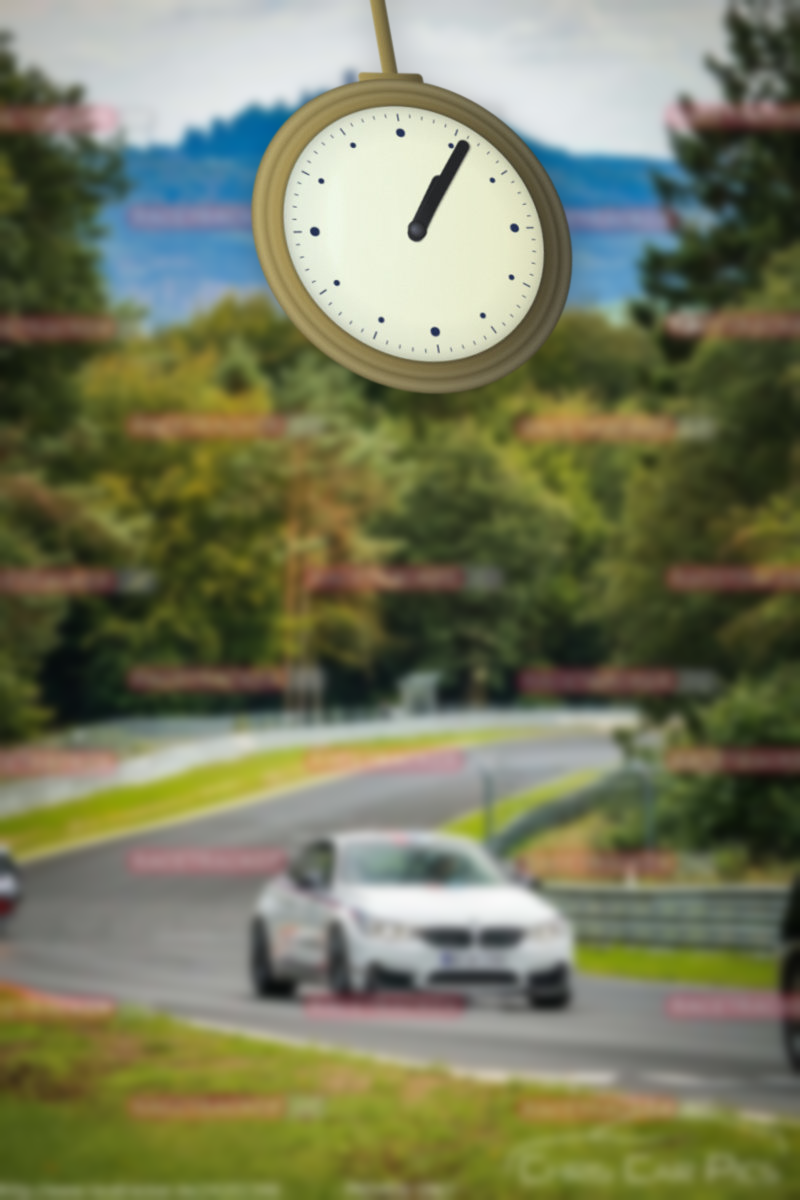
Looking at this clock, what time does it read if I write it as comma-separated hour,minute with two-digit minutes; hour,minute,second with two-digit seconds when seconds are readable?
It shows 1,06
